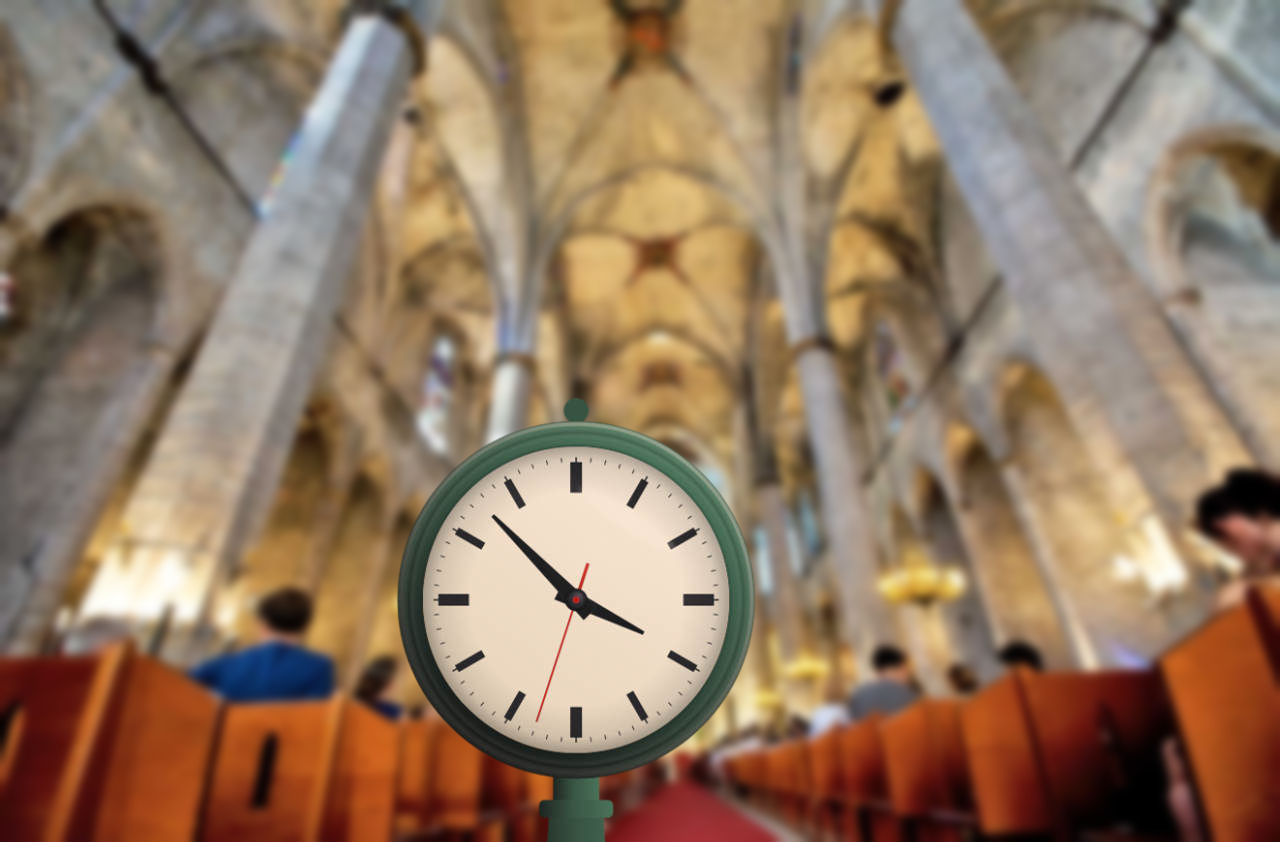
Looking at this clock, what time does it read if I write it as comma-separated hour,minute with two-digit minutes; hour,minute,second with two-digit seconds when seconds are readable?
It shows 3,52,33
